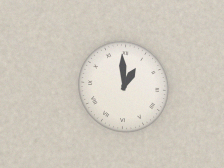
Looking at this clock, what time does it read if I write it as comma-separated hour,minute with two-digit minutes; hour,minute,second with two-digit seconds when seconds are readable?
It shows 12,59
